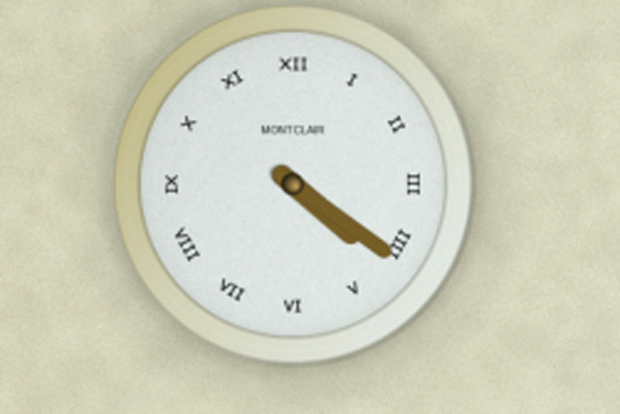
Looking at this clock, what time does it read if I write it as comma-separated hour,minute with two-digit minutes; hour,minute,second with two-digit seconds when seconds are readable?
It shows 4,21
